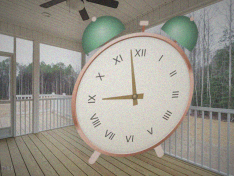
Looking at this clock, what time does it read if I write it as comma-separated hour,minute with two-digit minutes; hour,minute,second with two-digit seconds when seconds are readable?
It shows 8,58
